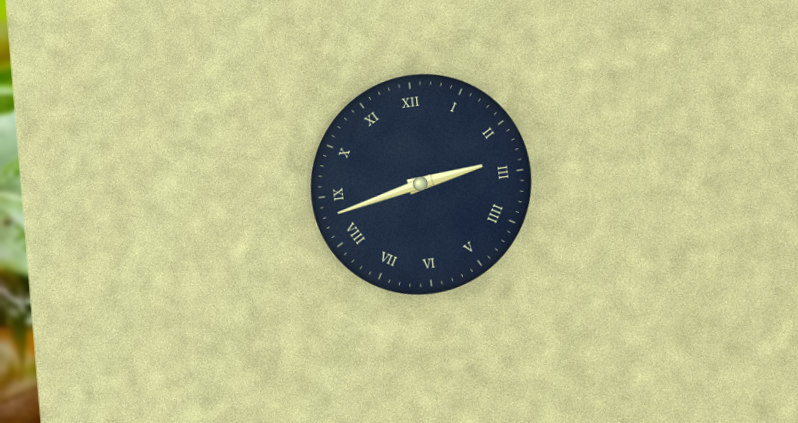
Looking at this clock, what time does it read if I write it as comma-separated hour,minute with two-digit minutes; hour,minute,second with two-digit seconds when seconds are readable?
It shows 2,43
